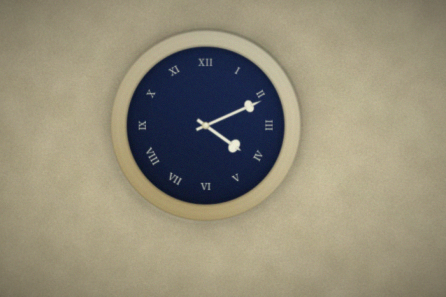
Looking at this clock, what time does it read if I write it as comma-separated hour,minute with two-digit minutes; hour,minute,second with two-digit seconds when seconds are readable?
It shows 4,11
